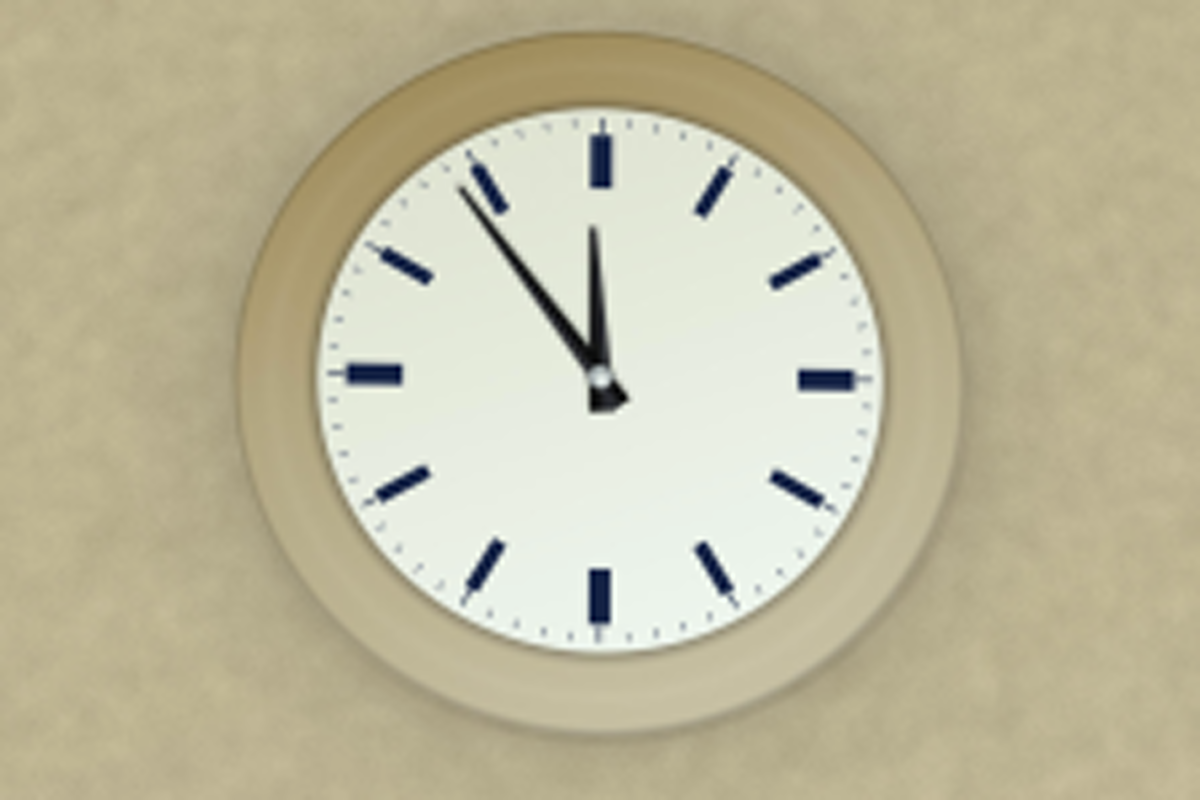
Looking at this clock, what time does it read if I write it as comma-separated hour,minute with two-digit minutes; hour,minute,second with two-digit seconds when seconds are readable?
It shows 11,54
